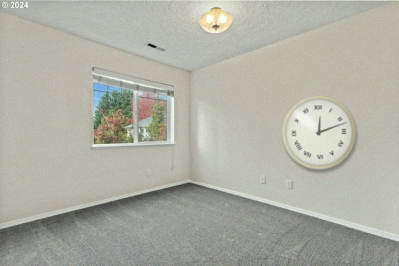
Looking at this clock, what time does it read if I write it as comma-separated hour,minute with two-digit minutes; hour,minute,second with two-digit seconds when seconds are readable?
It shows 12,12
